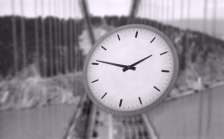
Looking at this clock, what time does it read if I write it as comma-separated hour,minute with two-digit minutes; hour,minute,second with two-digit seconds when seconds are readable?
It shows 1,46
